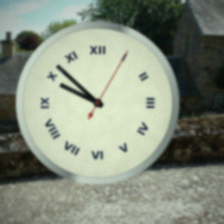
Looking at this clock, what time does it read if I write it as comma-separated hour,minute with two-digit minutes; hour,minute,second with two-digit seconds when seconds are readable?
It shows 9,52,05
